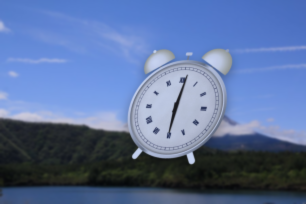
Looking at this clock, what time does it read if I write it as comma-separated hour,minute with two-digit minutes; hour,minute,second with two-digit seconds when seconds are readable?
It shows 6,01
